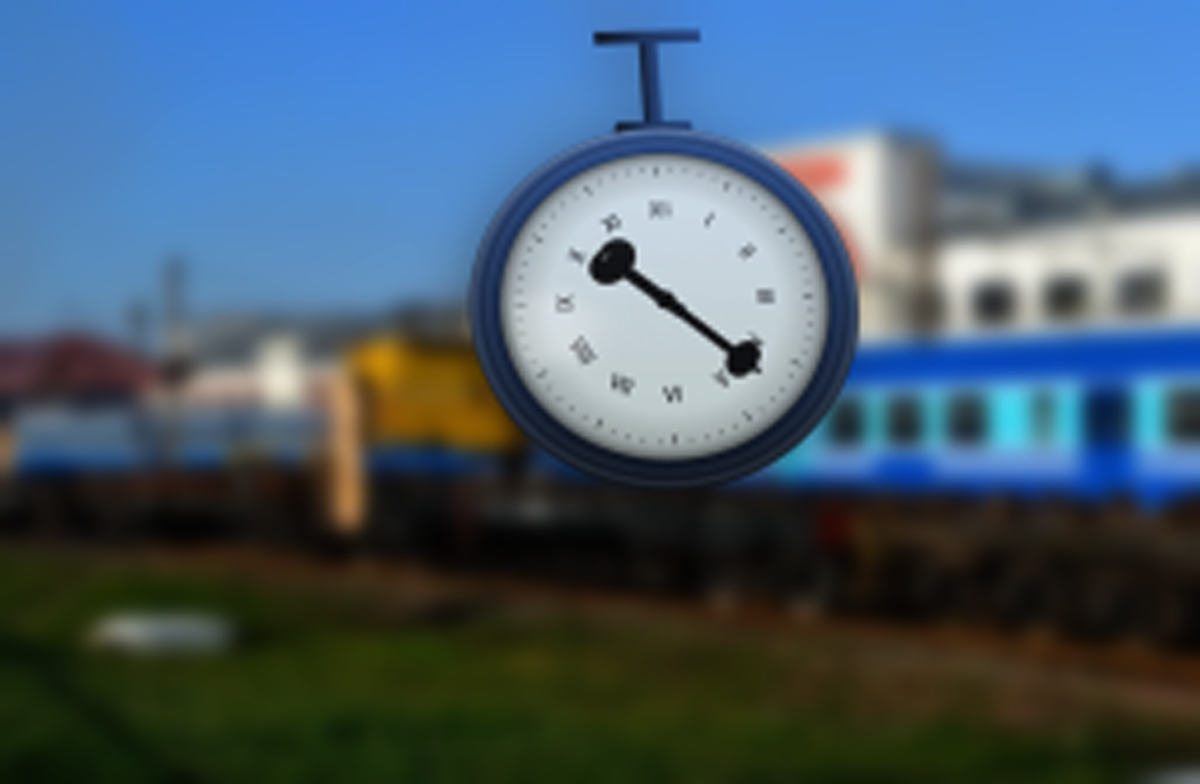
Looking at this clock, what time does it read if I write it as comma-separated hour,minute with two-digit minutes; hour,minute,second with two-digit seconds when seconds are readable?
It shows 10,22
